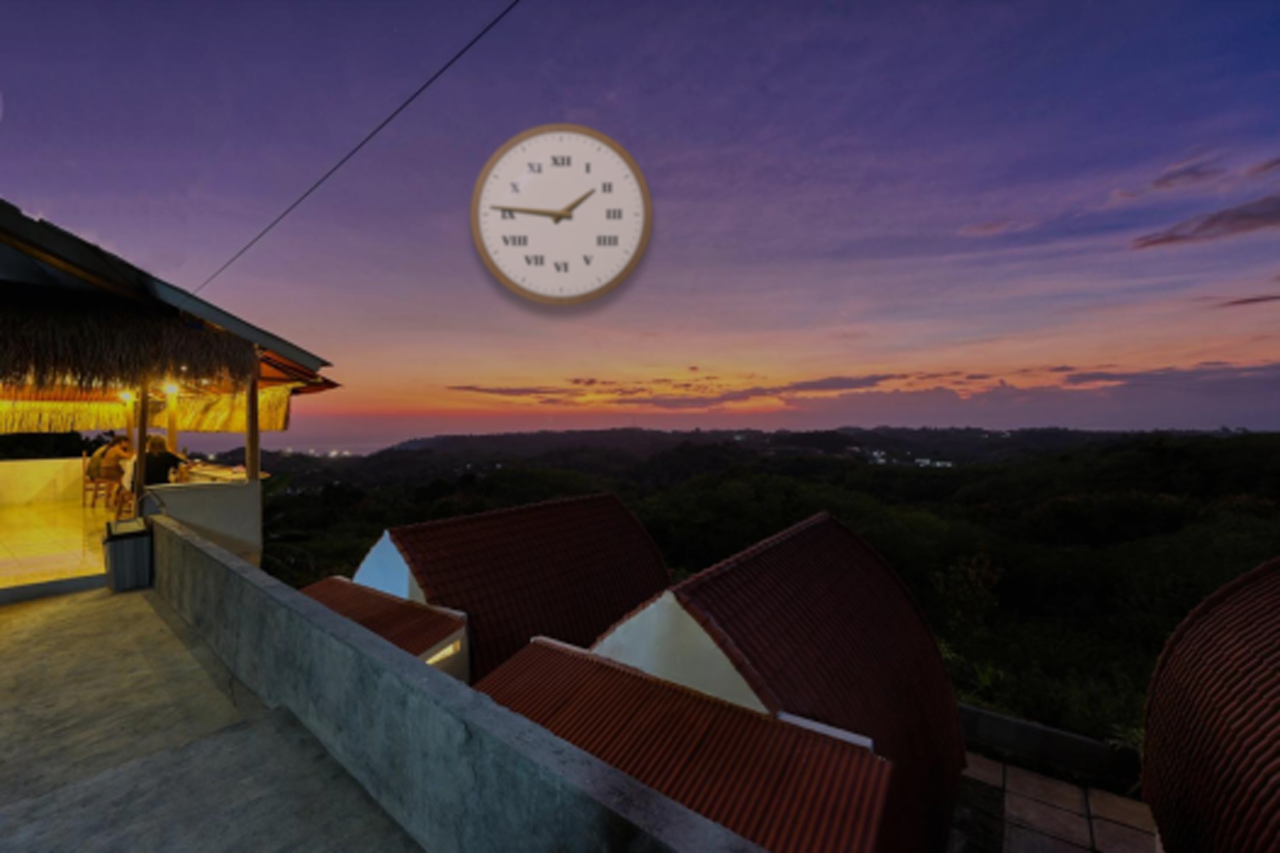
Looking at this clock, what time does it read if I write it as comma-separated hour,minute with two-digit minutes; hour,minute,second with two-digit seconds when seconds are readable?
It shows 1,46
